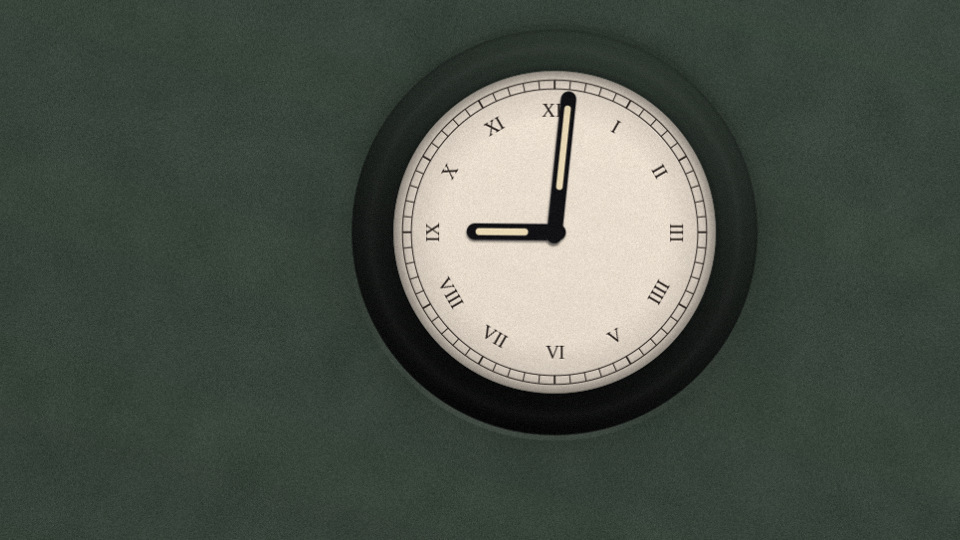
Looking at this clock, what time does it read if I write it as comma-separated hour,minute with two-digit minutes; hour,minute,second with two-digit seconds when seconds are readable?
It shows 9,01
